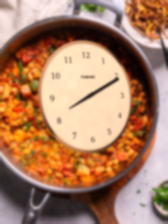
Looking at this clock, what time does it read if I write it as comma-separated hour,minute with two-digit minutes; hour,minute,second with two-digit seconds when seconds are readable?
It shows 8,11
